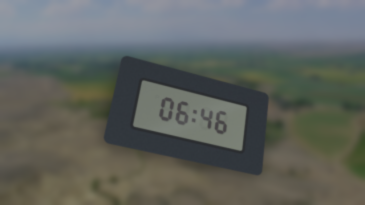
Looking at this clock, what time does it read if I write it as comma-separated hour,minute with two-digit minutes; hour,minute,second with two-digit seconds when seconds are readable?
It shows 6,46
